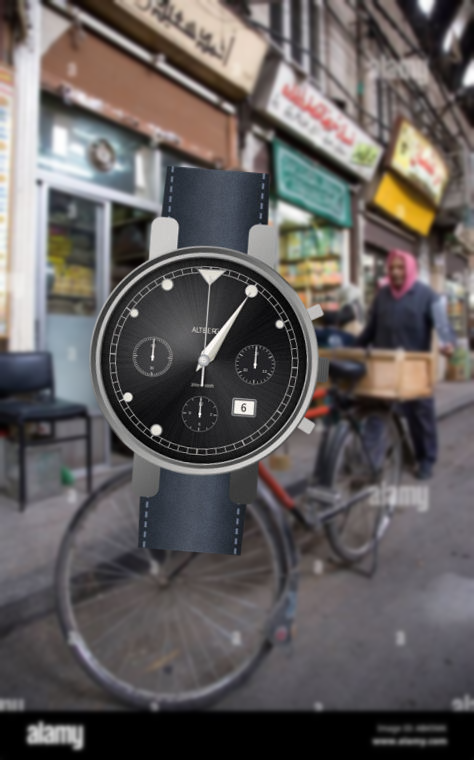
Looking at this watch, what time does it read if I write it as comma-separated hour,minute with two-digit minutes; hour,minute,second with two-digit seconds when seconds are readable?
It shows 1,05
